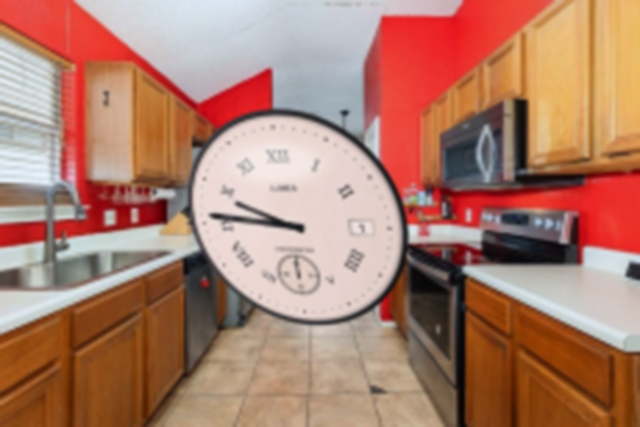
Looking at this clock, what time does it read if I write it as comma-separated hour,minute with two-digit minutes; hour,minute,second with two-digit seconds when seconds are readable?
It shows 9,46
